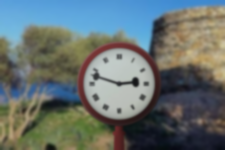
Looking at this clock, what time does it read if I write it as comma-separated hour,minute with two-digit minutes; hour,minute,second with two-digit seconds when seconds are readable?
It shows 2,48
